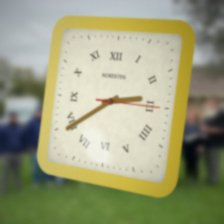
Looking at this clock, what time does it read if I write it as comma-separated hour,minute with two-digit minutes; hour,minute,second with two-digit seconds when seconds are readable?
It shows 2,39,15
